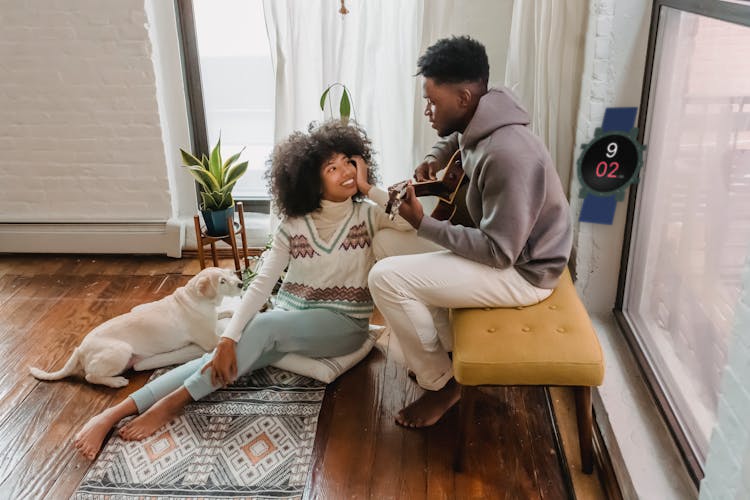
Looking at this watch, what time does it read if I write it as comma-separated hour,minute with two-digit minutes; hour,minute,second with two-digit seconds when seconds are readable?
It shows 9,02
